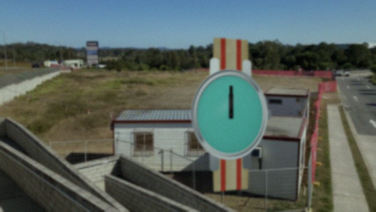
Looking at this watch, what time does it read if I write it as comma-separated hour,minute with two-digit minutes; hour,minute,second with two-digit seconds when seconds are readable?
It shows 12,00
